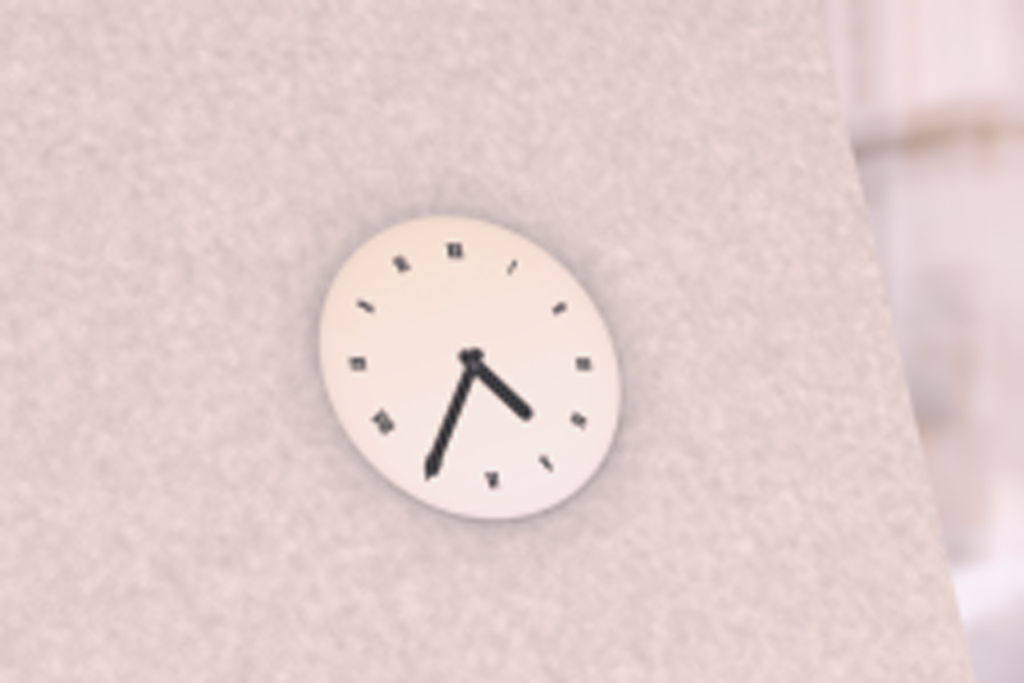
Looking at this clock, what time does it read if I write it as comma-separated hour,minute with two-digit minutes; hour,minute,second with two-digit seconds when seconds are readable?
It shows 4,35
